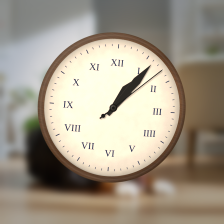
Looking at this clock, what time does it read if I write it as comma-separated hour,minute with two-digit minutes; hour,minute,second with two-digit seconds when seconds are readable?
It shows 1,06,08
